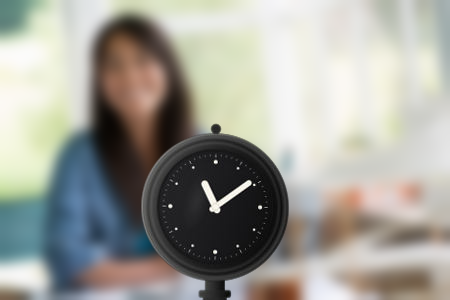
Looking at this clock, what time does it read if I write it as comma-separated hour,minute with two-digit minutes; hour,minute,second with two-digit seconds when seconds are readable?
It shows 11,09
